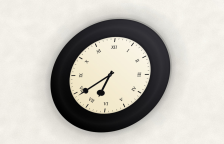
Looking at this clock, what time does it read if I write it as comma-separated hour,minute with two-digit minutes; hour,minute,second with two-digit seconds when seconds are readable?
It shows 6,39
